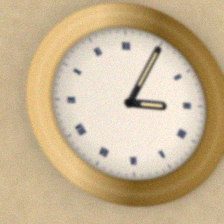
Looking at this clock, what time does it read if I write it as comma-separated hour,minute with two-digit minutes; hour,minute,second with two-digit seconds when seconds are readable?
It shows 3,05
